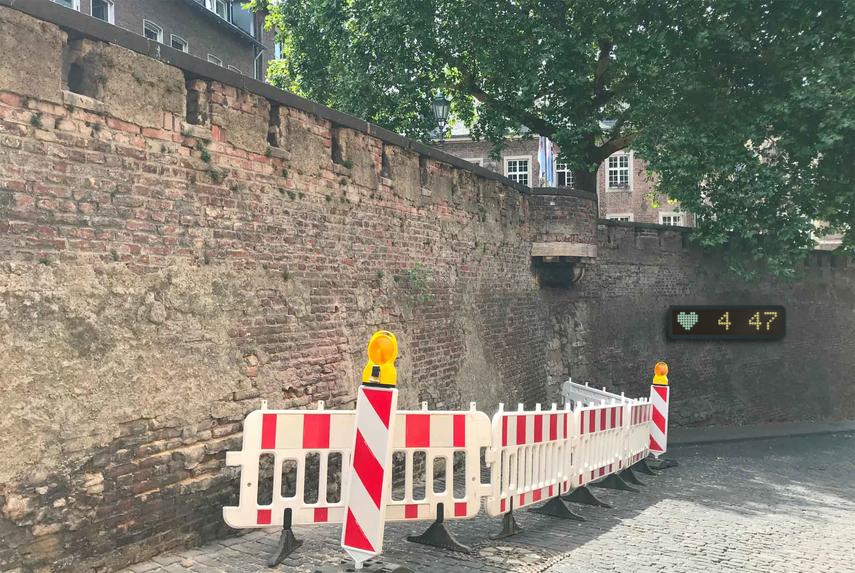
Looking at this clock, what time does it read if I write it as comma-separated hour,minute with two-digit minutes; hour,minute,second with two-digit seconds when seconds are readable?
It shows 4,47
